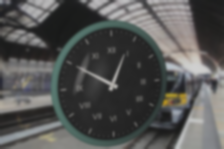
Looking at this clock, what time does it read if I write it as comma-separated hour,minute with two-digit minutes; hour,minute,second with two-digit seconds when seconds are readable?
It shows 12,50
